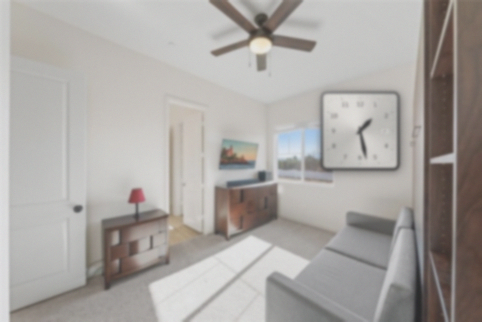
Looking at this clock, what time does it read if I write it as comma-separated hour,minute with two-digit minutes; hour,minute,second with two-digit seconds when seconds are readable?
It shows 1,28
